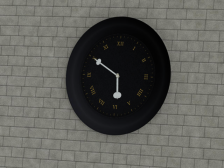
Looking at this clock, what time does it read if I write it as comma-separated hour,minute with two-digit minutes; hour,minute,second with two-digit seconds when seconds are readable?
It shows 5,50
